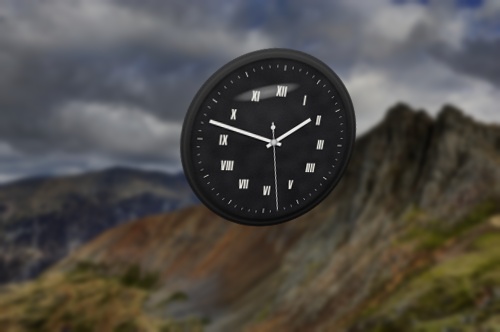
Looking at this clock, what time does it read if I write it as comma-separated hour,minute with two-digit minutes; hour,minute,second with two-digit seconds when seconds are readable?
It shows 1,47,28
